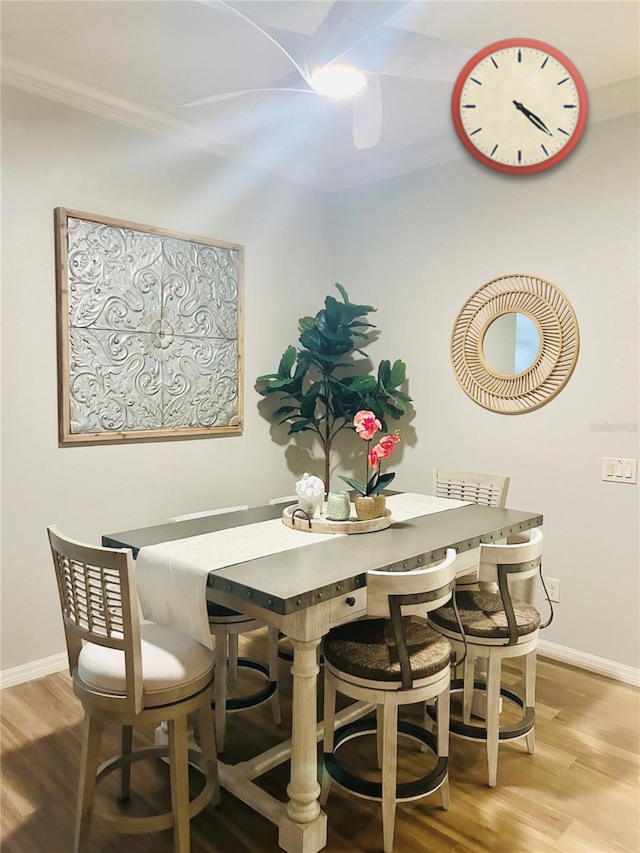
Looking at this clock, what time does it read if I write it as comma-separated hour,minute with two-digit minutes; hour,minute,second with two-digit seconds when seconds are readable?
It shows 4,22
